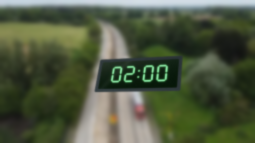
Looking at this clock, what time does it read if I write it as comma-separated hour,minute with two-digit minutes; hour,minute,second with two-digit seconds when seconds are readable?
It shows 2,00
